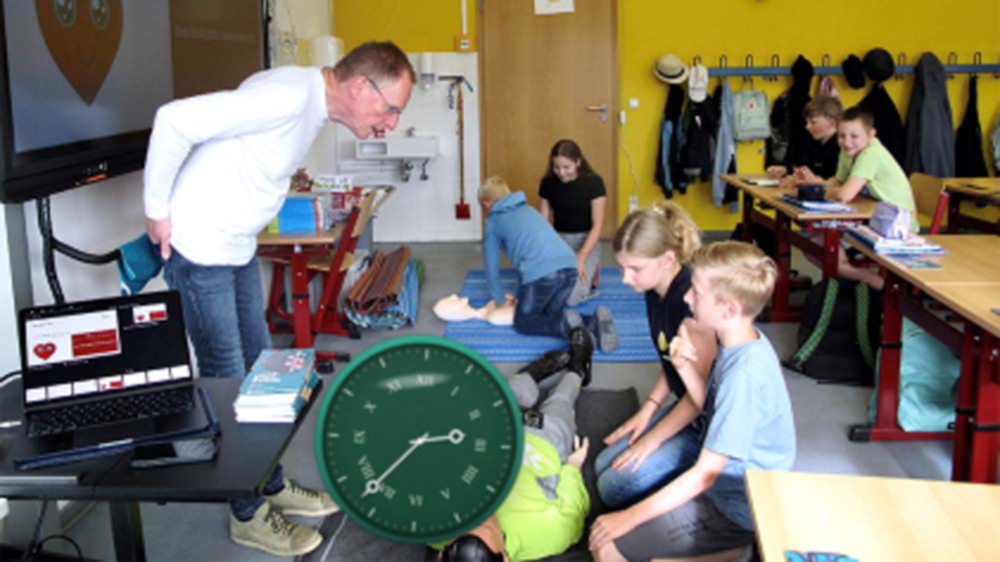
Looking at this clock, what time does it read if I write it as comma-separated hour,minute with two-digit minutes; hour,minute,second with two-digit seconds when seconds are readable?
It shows 2,37
